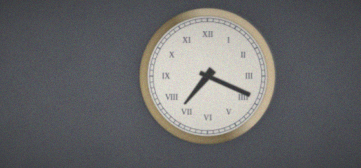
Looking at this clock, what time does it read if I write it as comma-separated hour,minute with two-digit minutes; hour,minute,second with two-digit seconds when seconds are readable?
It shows 7,19
